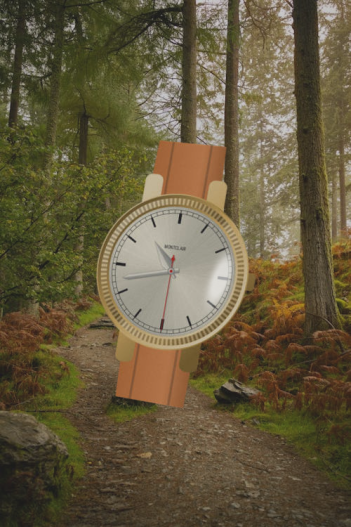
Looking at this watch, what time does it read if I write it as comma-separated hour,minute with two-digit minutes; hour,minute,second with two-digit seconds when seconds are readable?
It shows 10,42,30
